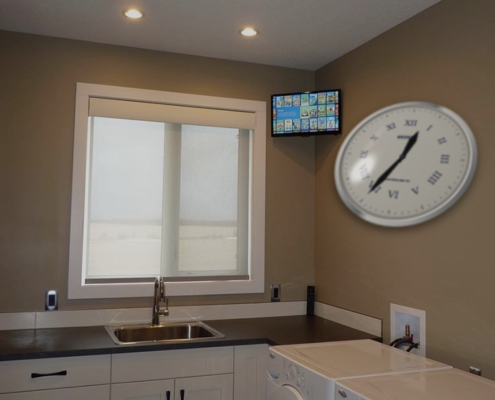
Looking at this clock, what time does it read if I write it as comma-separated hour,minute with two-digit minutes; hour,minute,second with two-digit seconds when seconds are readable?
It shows 12,35
